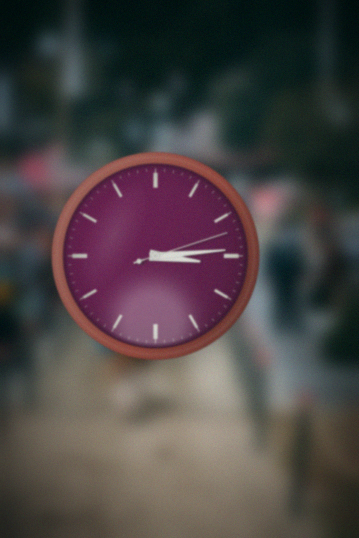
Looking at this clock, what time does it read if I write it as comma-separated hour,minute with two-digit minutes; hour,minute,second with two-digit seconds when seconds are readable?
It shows 3,14,12
